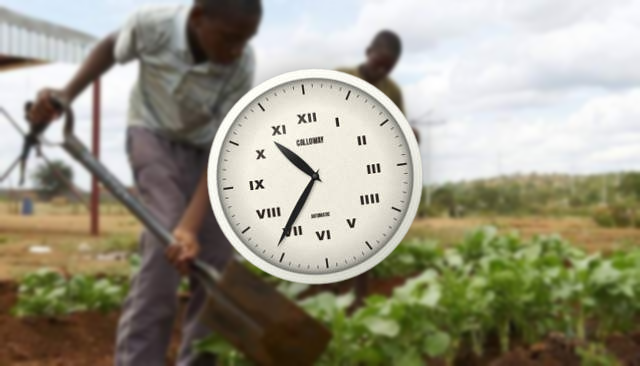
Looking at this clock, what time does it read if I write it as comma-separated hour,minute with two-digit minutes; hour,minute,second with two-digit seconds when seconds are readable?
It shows 10,36
